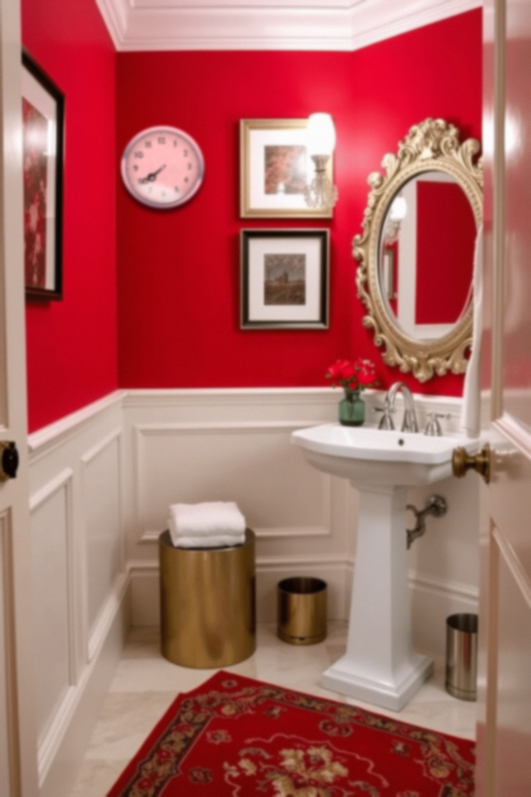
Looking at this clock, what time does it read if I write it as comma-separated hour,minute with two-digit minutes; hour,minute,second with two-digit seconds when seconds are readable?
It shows 7,39
